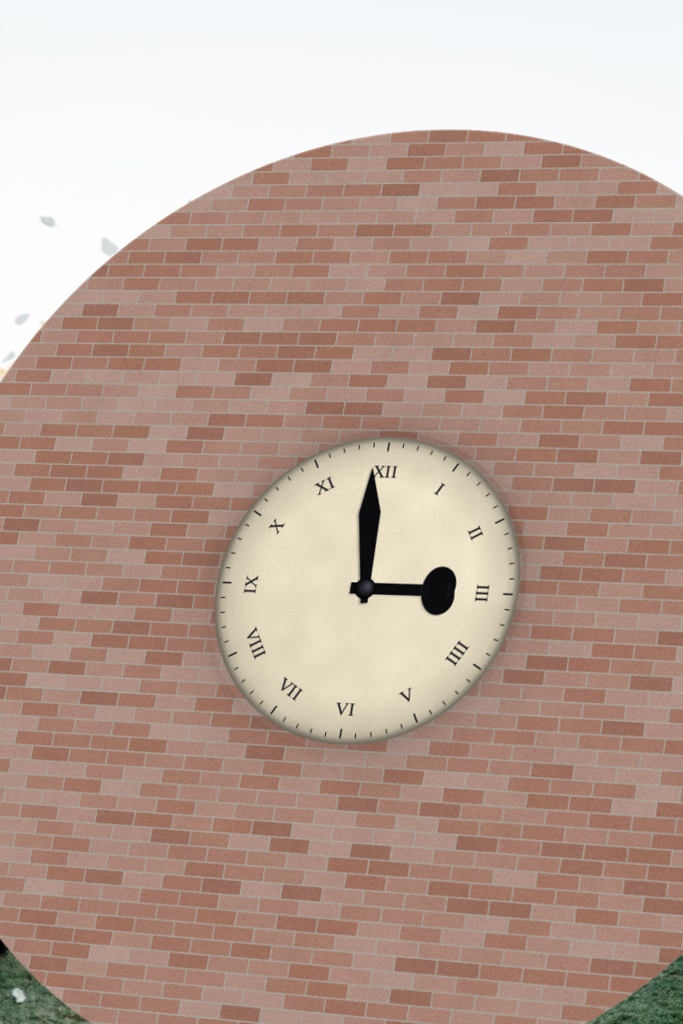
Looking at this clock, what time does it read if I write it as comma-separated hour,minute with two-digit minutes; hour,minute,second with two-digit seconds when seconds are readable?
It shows 2,59
